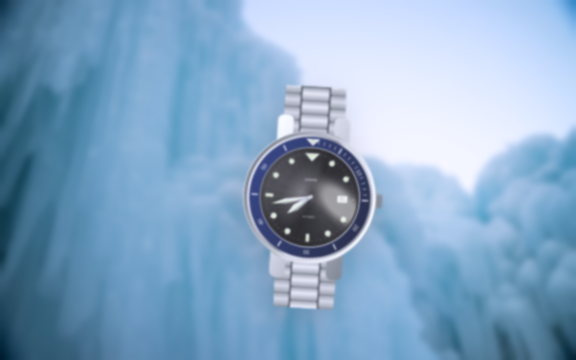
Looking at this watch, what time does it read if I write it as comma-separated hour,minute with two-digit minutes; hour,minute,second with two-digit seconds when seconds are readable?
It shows 7,43
